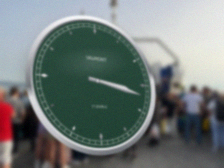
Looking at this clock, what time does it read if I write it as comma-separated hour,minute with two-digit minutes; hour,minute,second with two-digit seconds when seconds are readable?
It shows 3,17
